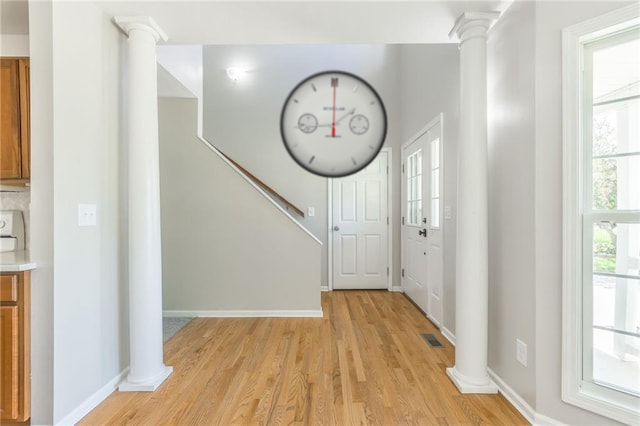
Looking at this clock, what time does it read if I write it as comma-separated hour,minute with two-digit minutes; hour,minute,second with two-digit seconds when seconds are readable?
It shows 1,44
